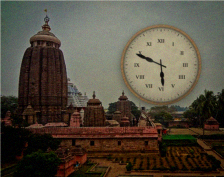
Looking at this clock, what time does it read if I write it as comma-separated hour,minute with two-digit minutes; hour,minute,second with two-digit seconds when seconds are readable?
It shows 5,49
